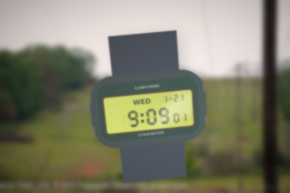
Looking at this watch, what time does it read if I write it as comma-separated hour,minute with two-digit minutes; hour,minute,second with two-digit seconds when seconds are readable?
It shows 9,09,01
